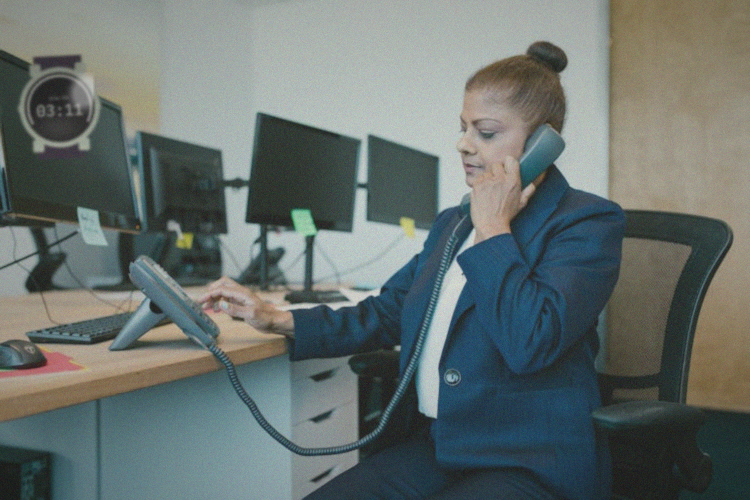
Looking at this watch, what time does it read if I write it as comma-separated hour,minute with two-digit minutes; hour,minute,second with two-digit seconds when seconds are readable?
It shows 3,11
